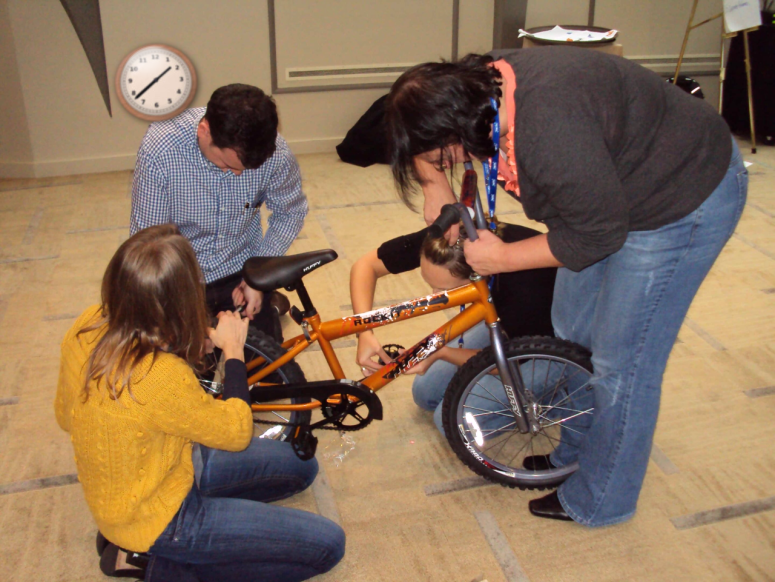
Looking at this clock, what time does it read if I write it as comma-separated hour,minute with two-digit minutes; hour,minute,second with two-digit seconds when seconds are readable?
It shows 1,38
